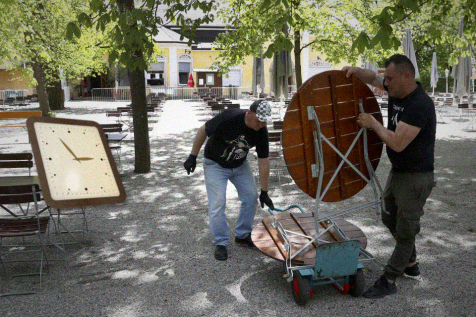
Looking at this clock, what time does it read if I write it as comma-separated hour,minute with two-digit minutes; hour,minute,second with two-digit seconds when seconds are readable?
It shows 2,55
